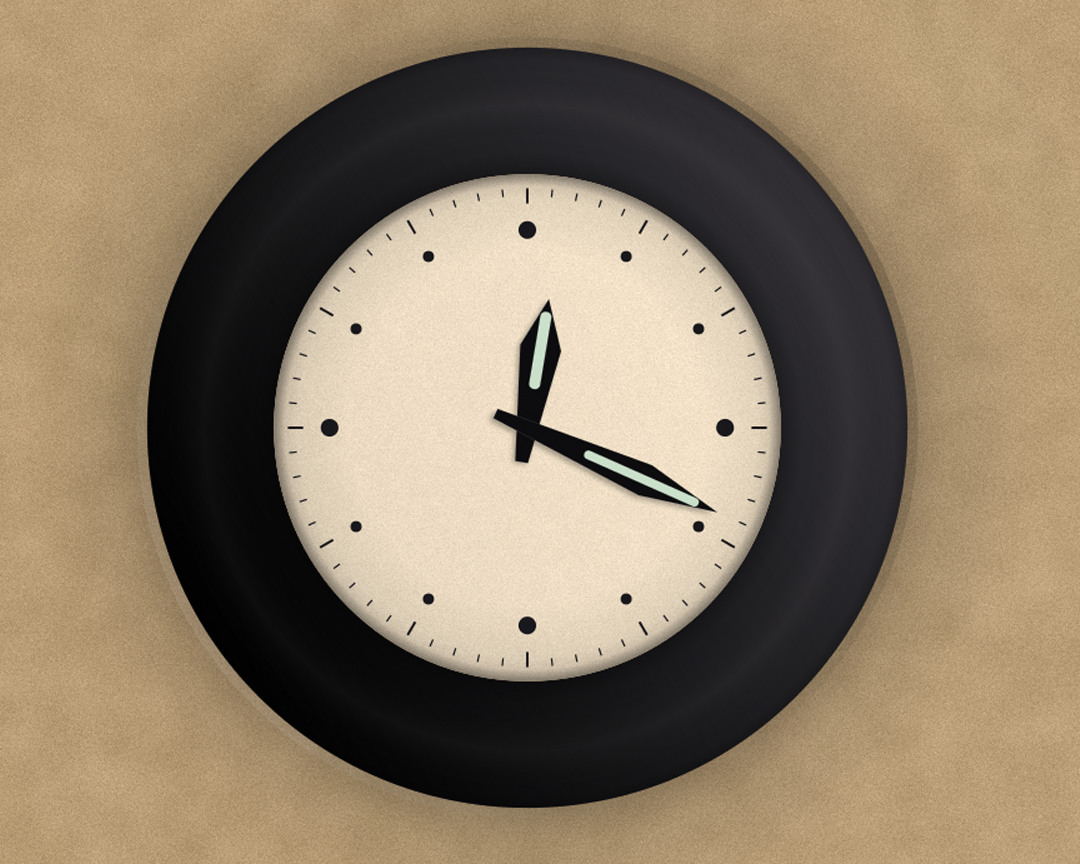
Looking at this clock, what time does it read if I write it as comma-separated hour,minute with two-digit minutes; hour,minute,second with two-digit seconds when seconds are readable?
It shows 12,19
